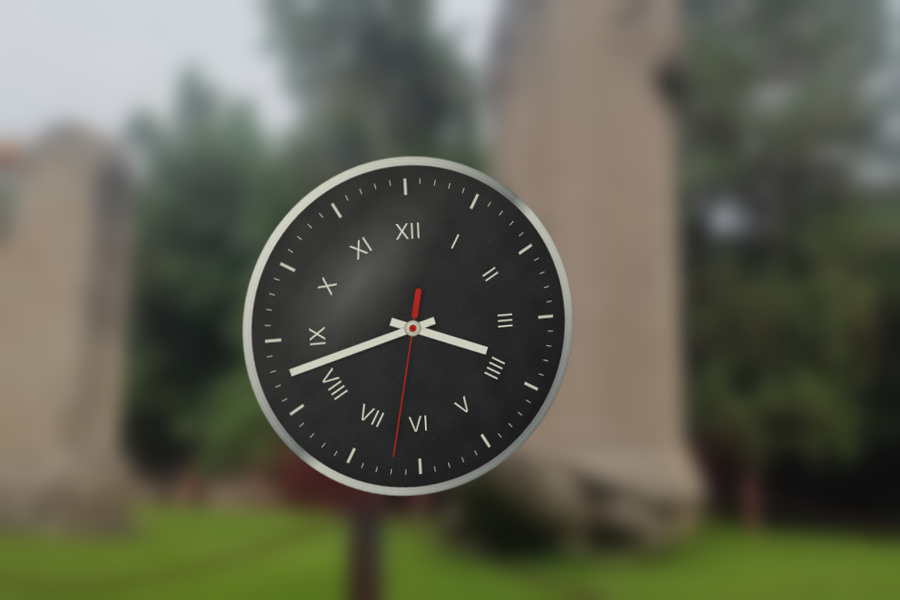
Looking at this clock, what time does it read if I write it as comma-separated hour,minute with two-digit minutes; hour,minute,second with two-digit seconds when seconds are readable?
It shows 3,42,32
